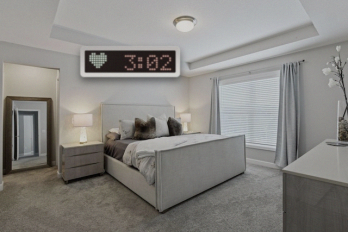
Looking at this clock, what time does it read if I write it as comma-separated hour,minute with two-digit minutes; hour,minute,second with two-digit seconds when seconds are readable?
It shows 3,02
